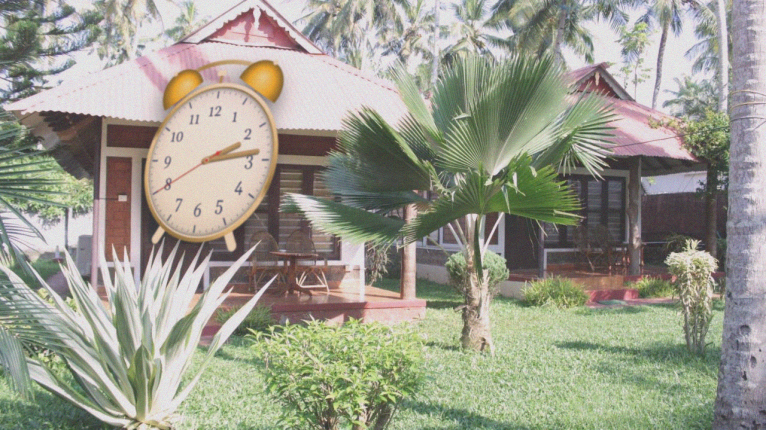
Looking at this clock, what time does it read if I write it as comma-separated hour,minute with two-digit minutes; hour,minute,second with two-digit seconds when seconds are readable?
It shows 2,13,40
